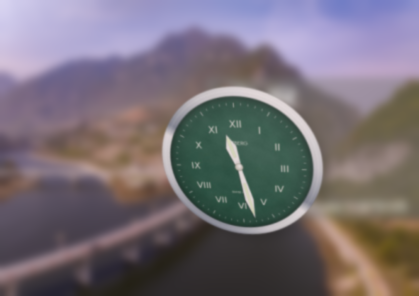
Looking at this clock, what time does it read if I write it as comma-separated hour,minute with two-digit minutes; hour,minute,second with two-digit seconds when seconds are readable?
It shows 11,28
